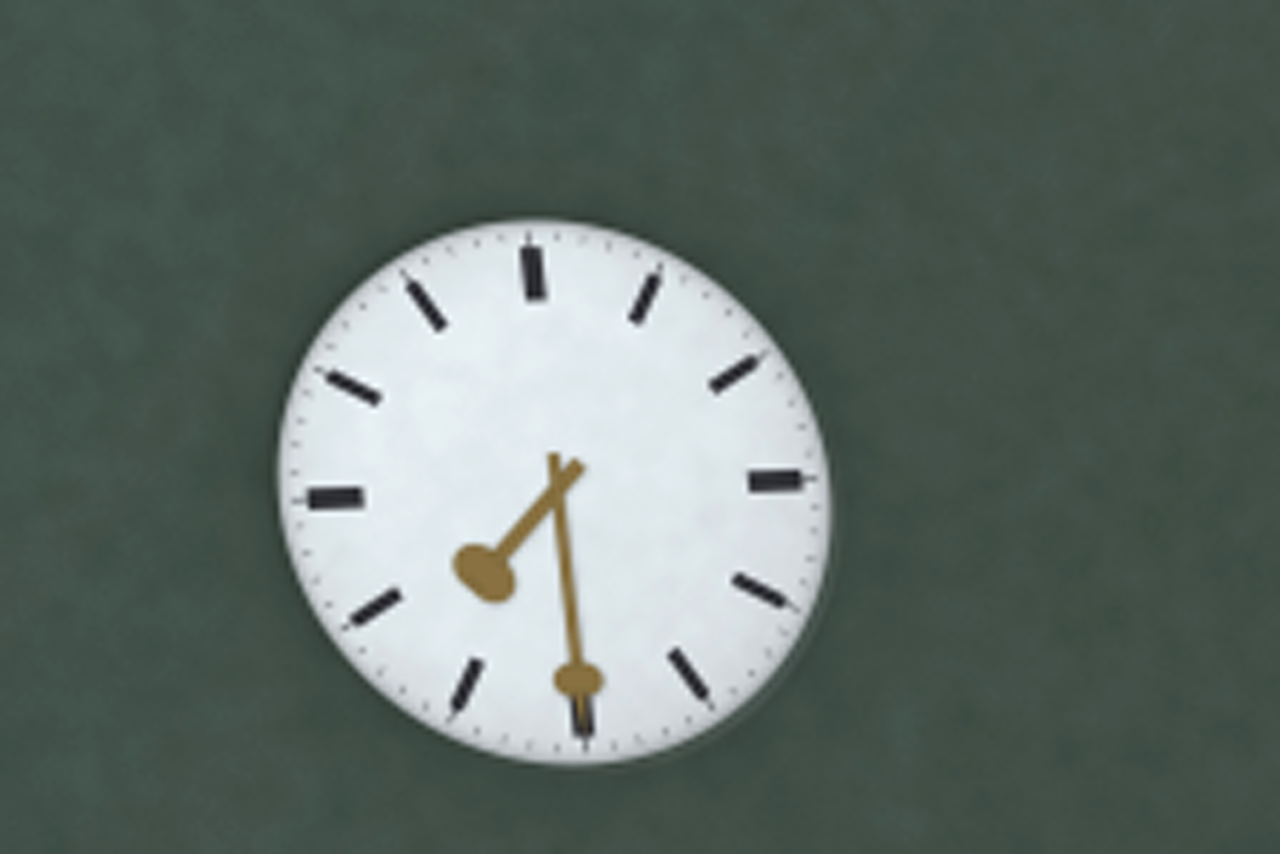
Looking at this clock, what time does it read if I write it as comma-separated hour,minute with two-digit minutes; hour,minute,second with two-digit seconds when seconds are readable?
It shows 7,30
